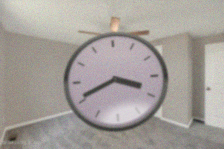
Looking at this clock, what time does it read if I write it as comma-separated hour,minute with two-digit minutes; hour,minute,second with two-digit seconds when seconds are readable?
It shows 3,41
